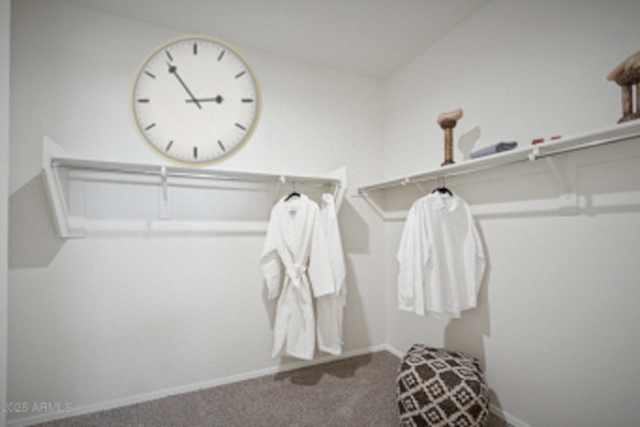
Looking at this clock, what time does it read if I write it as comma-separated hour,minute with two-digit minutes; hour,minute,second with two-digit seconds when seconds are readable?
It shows 2,54
